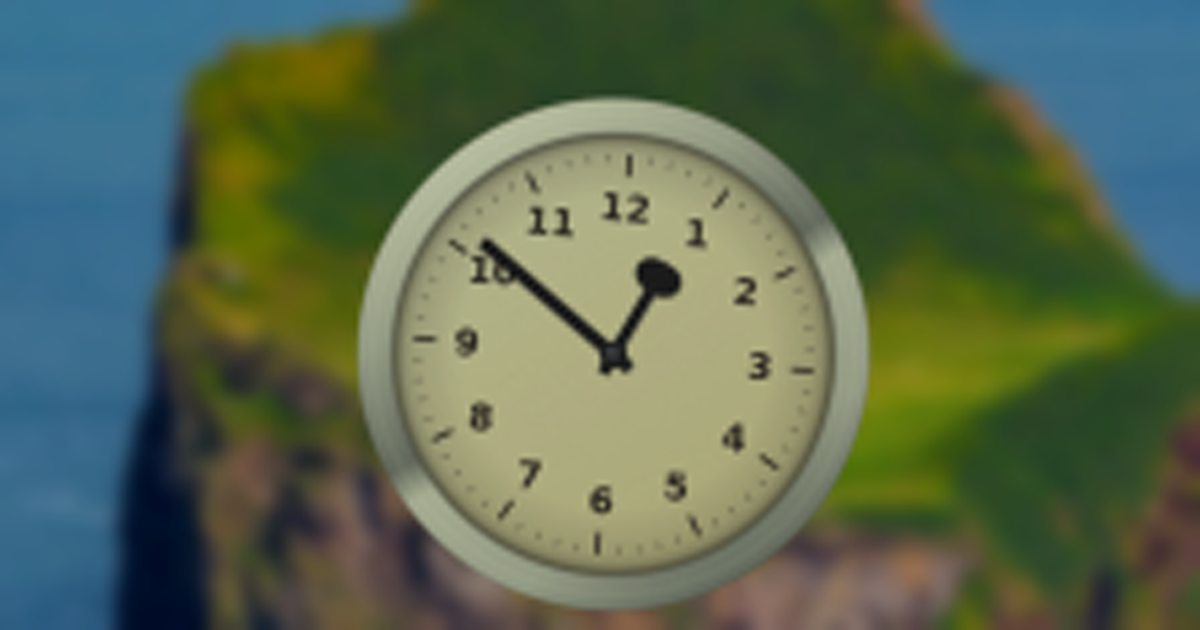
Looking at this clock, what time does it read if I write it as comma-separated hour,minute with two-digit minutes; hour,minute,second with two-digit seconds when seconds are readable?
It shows 12,51
